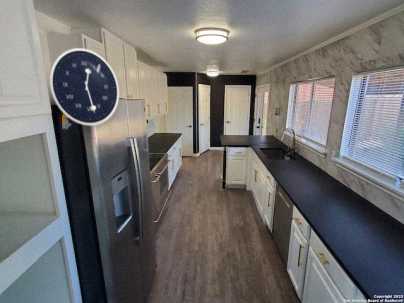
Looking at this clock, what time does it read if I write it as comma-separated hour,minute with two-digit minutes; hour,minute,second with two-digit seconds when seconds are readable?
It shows 12,28
